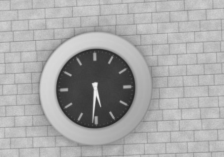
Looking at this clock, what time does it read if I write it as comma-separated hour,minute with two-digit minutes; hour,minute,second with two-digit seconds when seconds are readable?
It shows 5,31
